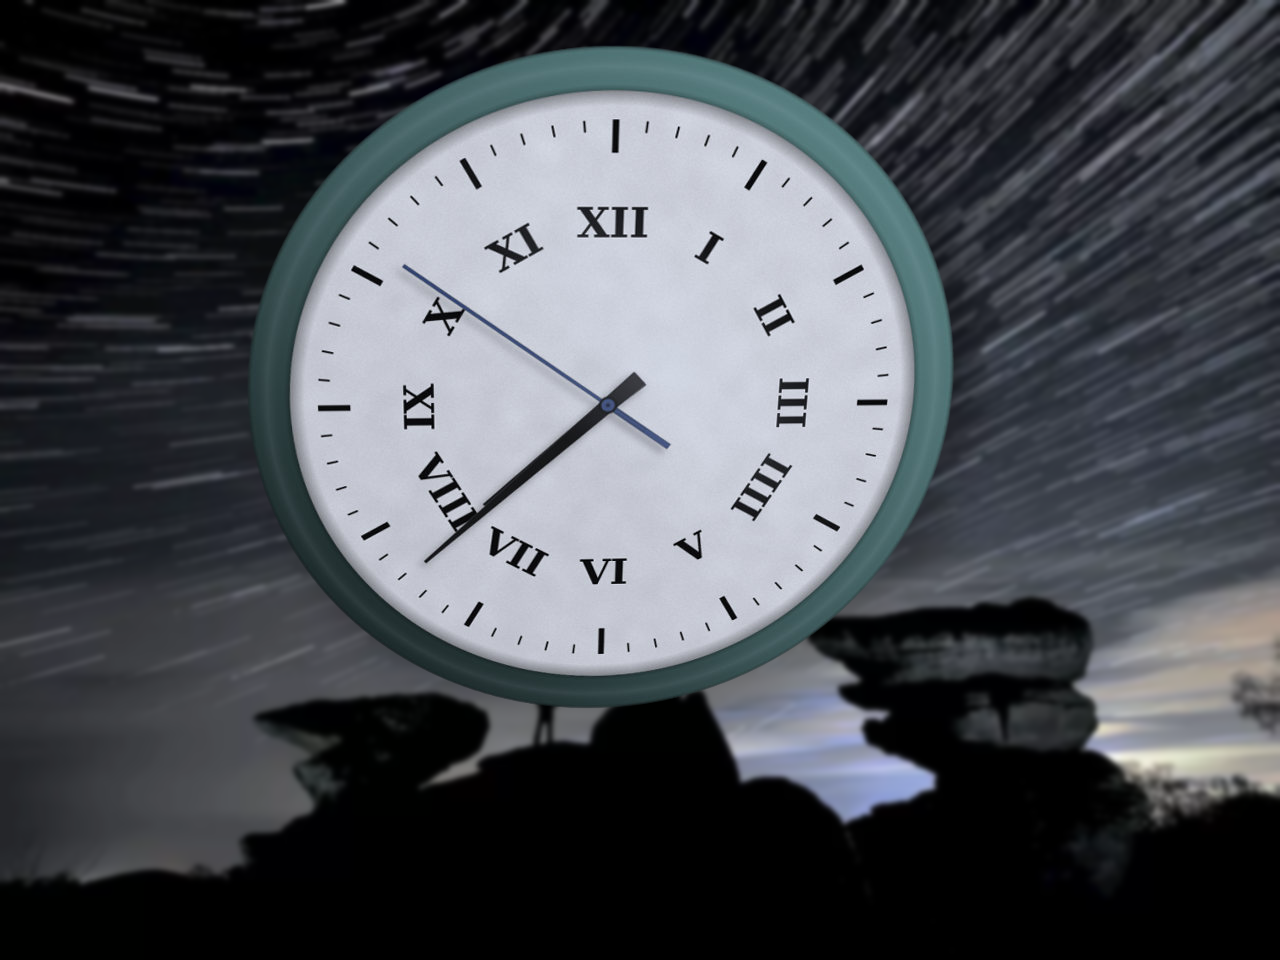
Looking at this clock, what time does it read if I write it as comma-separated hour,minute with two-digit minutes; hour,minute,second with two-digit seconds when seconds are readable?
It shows 7,37,51
